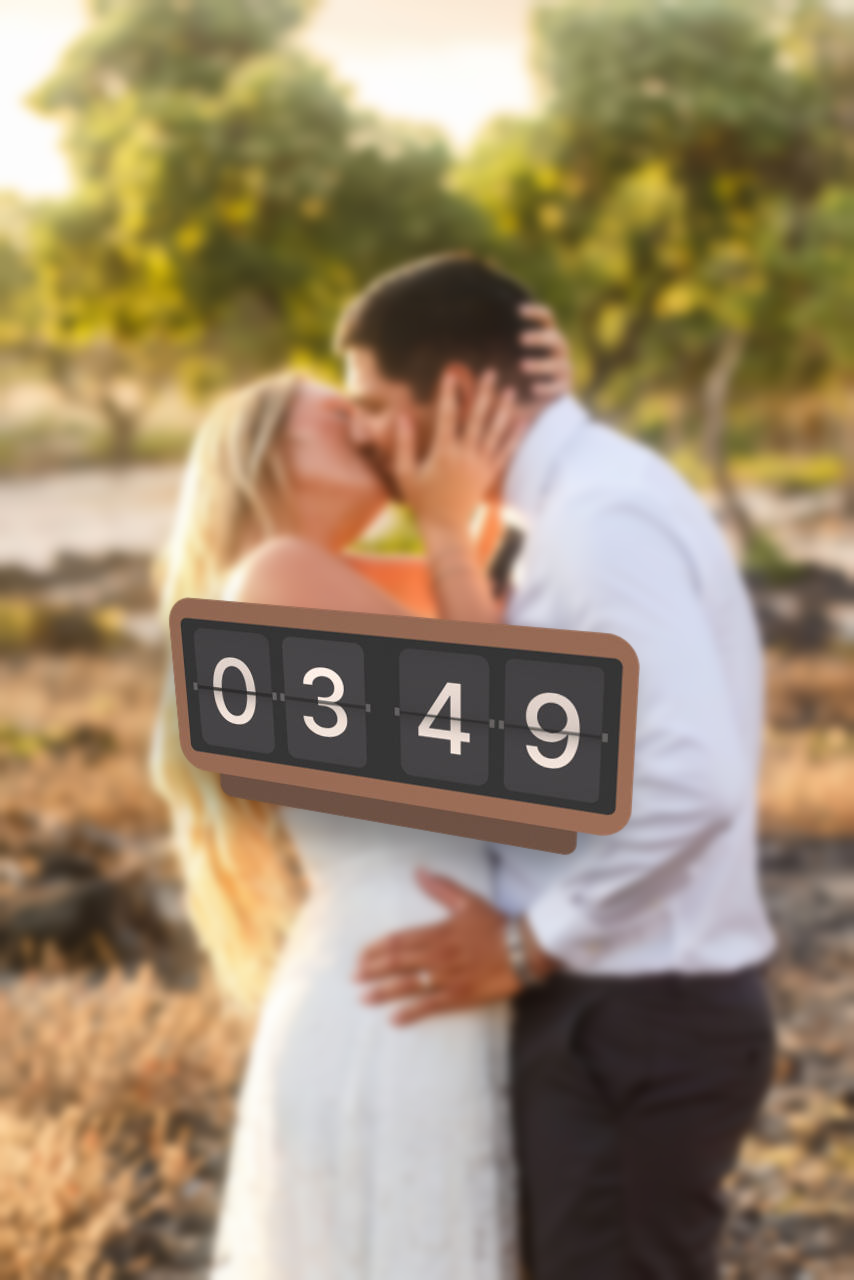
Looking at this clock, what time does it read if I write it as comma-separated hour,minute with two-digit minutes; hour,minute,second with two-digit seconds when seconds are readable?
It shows 3,49
